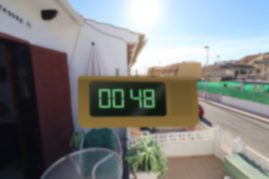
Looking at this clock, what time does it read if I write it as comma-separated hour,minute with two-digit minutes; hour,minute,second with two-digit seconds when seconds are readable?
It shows 0,48
